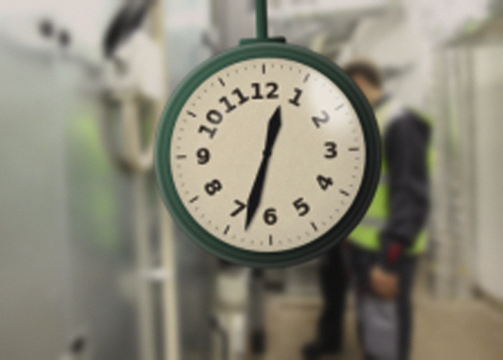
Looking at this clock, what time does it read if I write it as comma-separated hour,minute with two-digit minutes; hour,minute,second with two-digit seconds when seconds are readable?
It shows 12,33
